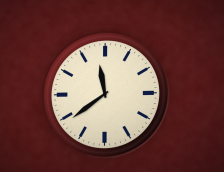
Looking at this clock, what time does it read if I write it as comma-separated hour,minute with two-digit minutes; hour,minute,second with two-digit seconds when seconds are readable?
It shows 11,39
